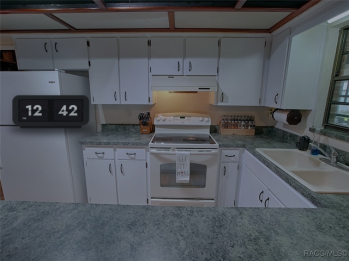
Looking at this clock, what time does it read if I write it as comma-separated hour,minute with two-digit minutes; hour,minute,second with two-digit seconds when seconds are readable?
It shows 12,42
